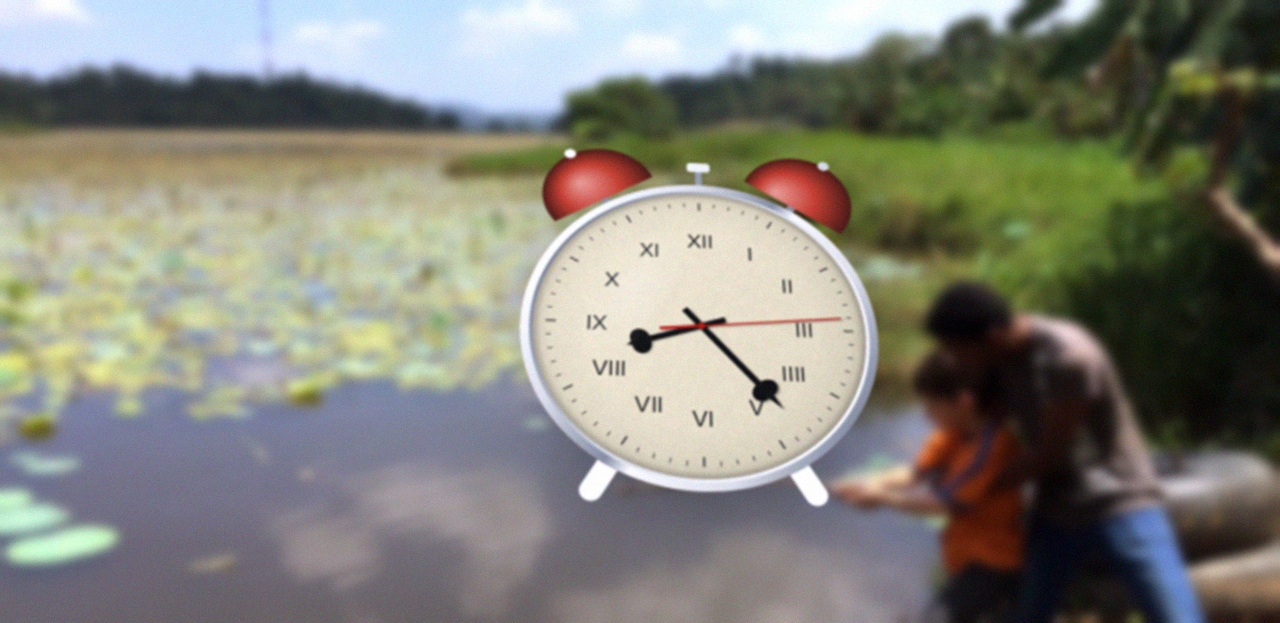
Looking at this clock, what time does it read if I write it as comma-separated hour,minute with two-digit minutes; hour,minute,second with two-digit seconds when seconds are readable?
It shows 8,23,14
